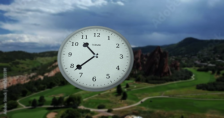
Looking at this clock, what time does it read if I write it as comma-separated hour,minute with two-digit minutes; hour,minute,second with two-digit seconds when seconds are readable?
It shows 10,38
